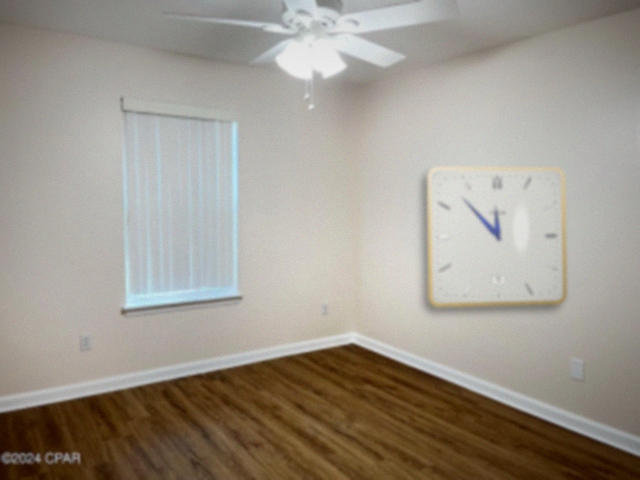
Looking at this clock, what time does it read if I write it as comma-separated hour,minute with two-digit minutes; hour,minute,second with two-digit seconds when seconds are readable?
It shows 11,53
